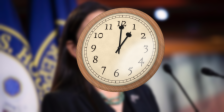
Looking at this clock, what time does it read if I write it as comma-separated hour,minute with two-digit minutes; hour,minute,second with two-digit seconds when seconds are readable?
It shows 1,00
